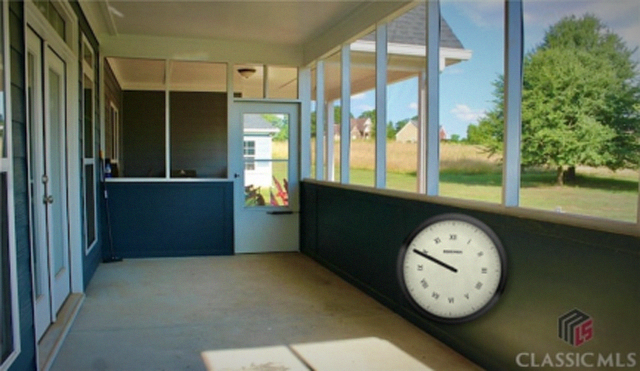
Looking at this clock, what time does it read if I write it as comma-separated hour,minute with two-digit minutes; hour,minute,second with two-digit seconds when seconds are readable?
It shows 9,49
